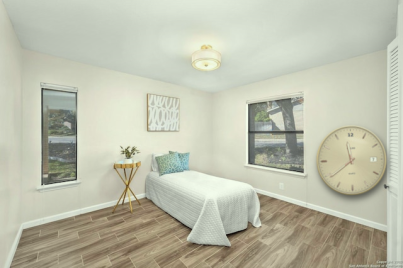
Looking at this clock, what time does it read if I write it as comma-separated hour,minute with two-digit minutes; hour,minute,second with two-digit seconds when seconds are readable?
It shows 11,39
